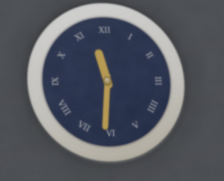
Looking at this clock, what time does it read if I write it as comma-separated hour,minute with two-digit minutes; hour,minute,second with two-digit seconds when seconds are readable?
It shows 11,31
